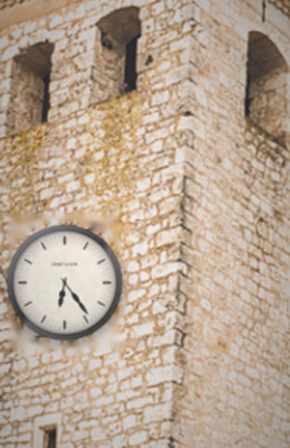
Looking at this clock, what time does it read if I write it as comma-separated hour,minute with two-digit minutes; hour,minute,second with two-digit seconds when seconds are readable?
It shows 6,24
